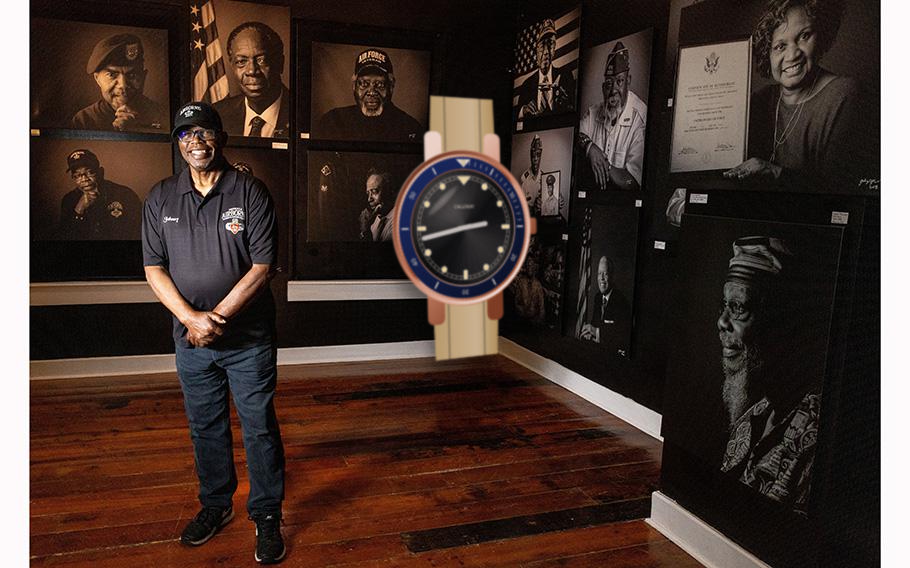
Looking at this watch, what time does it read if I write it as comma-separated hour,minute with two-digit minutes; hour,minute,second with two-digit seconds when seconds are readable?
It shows 2,43
